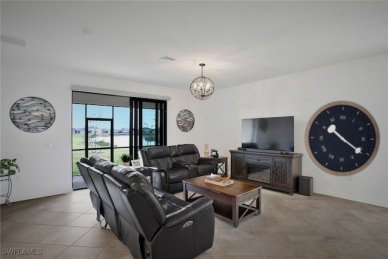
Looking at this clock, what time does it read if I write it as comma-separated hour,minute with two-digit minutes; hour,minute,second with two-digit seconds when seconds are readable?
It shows 10,21
